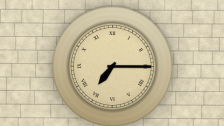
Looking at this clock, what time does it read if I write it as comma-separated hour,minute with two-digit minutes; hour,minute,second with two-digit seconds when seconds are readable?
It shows 7,15
